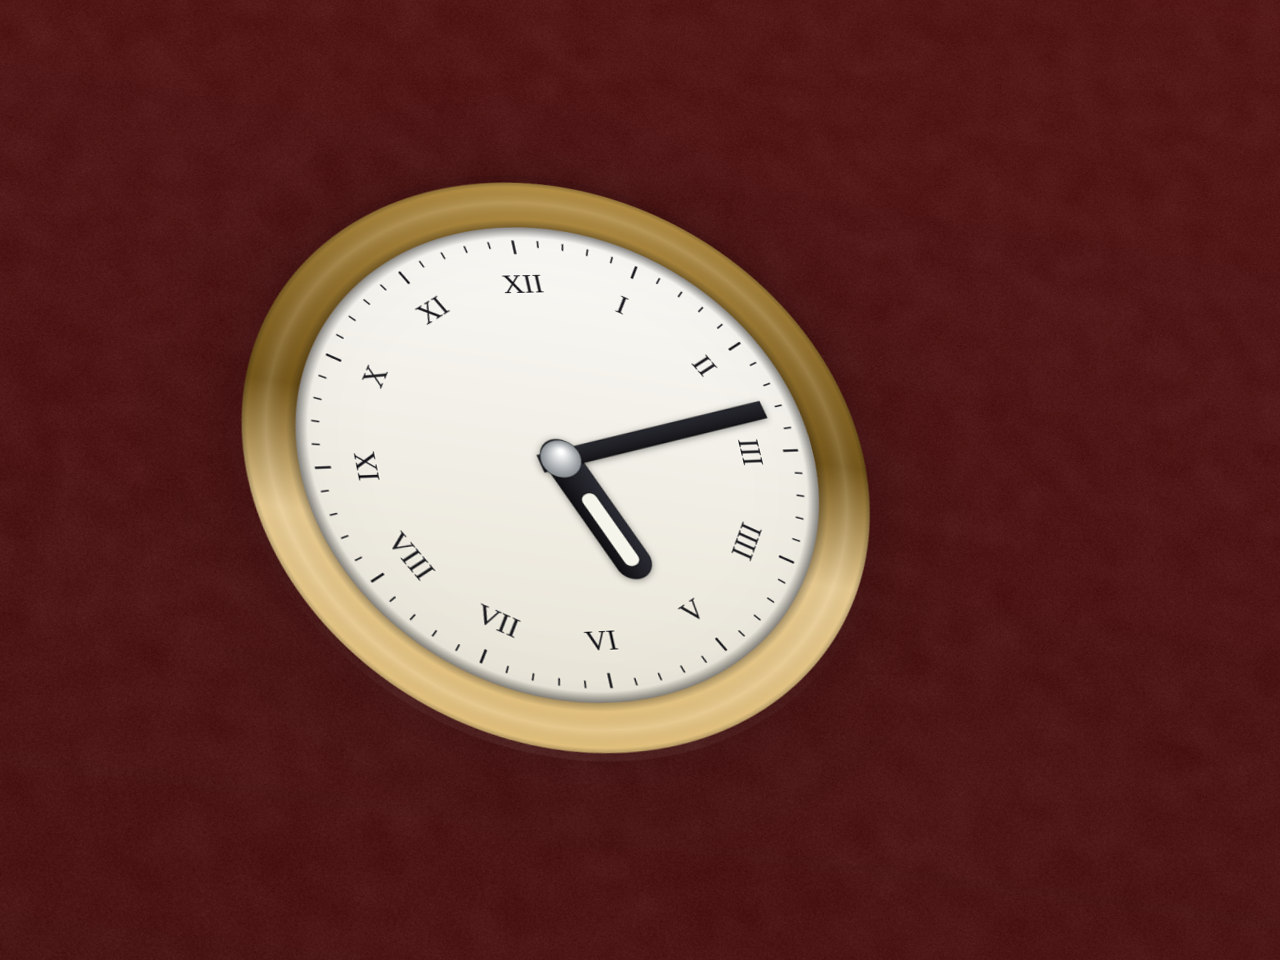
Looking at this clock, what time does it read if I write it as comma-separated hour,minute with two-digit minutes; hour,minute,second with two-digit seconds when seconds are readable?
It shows 5,13
